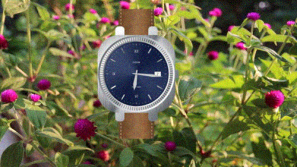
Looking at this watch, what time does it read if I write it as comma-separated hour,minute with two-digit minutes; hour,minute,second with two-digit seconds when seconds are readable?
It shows 6,16
